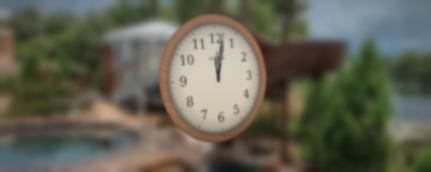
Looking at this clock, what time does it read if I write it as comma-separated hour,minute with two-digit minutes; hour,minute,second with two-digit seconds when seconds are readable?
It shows 12,02
